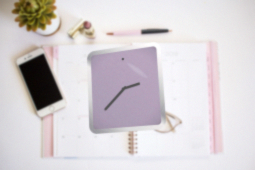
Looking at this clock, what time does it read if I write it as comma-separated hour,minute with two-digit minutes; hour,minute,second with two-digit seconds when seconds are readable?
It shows 2,38
